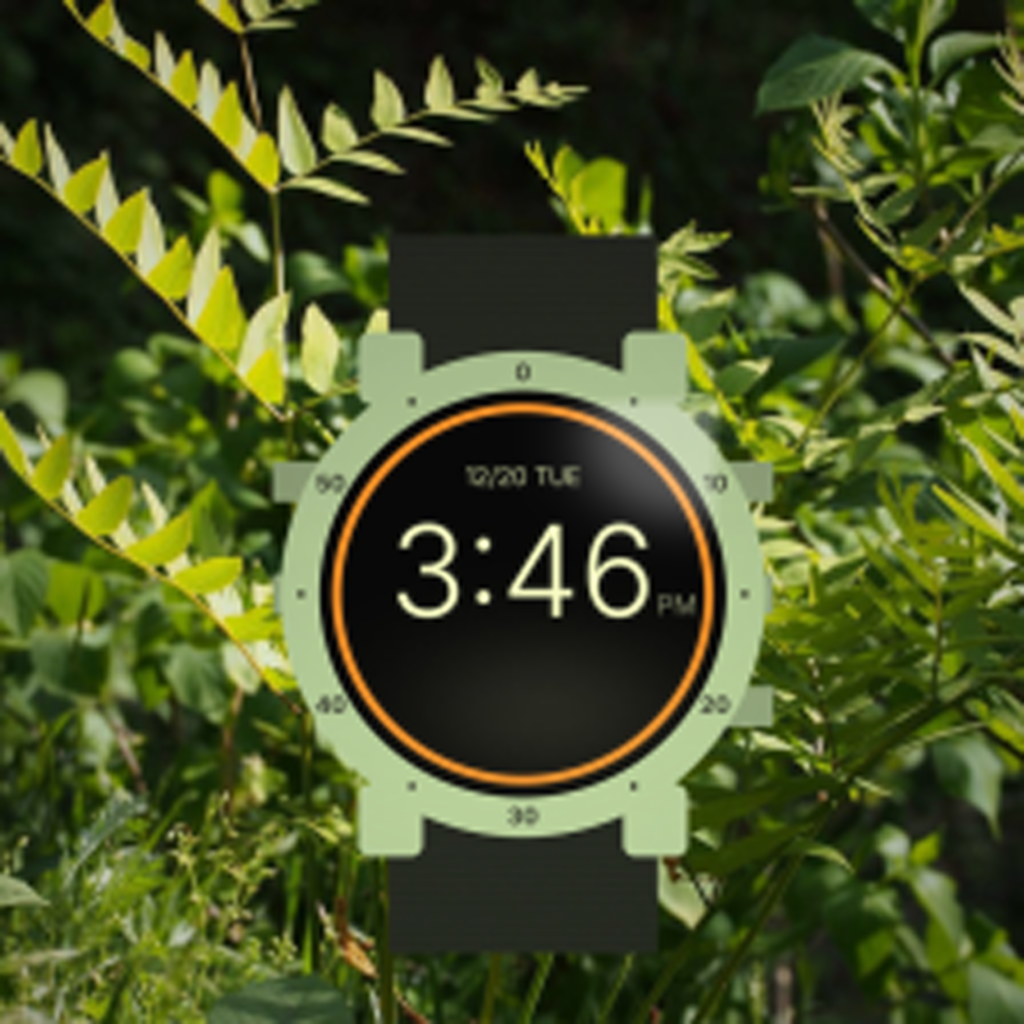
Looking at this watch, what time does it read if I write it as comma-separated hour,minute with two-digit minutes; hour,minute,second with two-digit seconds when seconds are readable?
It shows 3,46
